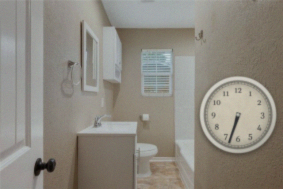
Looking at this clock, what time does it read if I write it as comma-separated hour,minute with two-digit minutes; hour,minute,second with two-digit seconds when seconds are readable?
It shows 6,33
